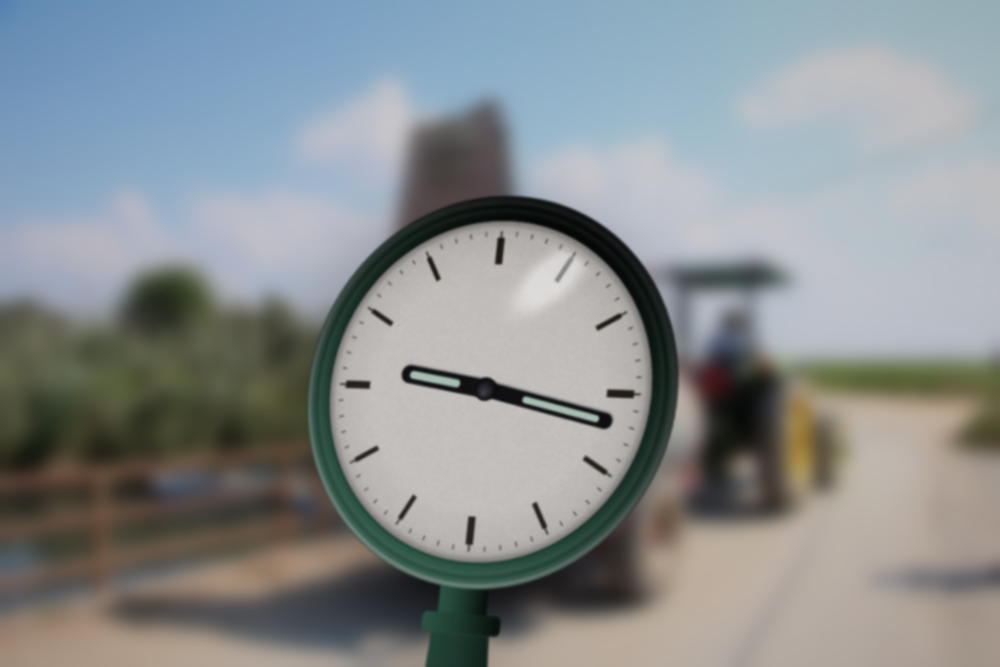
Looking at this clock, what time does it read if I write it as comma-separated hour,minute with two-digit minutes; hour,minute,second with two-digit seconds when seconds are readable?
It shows 9,17
